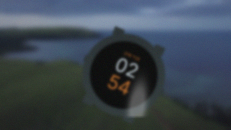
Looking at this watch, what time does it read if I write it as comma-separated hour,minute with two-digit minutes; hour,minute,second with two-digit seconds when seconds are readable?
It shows 2,54
